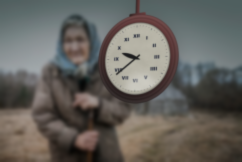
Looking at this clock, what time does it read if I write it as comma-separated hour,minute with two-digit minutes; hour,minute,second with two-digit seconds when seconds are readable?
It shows 9,39
